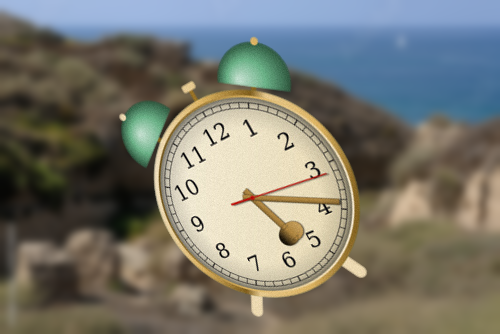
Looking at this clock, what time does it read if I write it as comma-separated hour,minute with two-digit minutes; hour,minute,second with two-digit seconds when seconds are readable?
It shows 5,19,16
